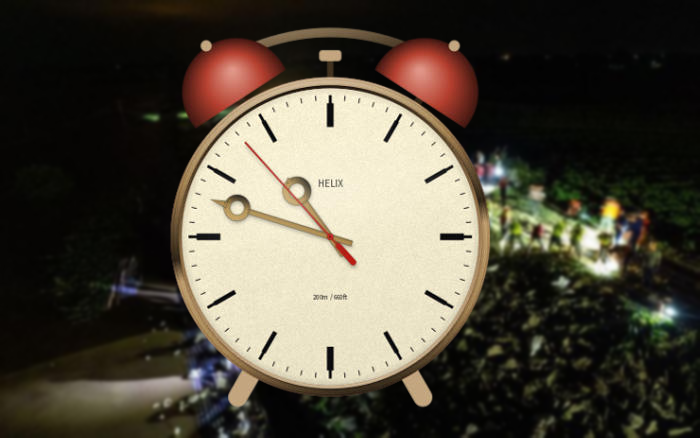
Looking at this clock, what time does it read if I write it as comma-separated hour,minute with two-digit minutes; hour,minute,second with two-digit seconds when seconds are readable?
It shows 10,47,53
